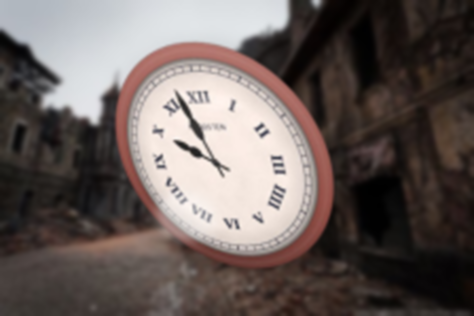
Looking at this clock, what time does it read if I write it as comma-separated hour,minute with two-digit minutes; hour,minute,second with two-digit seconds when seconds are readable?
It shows 9,57
